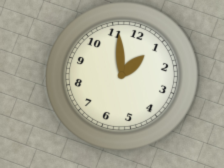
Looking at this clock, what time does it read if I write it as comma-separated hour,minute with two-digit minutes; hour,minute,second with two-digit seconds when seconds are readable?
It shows 12,56
